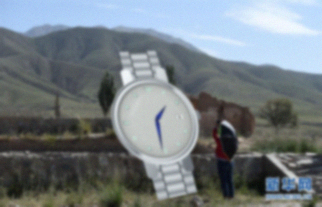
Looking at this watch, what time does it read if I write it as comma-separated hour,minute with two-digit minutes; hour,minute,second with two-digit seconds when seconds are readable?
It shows 1,31
